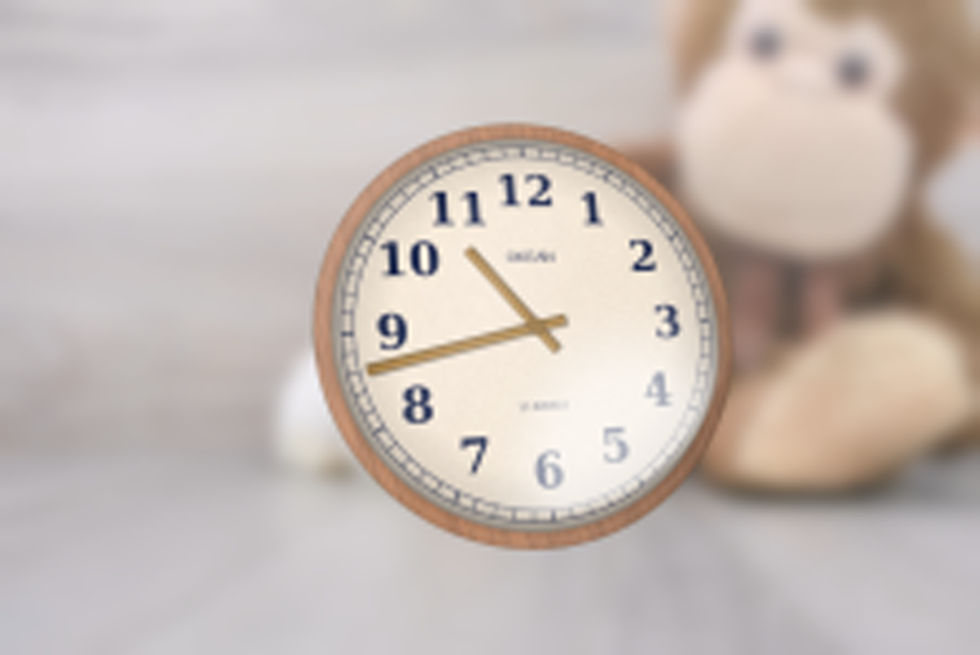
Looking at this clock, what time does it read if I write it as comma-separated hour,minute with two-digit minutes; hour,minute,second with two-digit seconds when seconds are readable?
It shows 10,43
